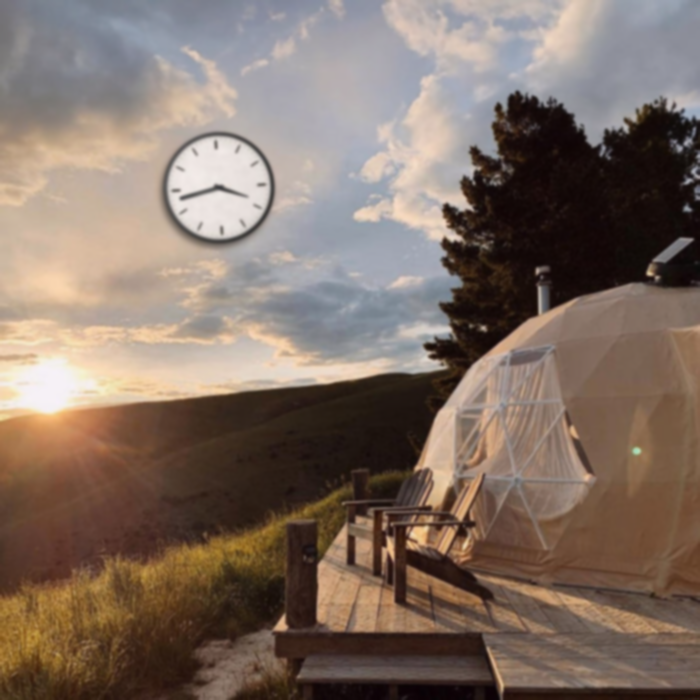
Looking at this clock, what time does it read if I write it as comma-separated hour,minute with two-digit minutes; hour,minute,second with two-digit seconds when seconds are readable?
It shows 3,43
